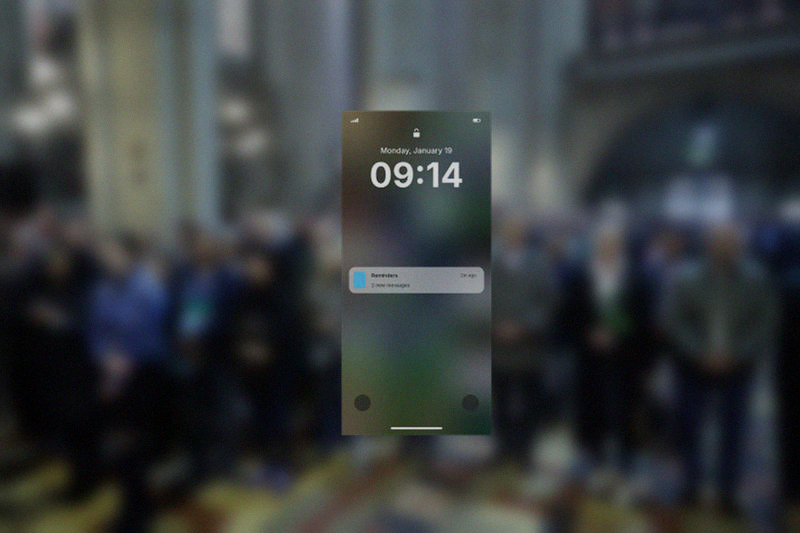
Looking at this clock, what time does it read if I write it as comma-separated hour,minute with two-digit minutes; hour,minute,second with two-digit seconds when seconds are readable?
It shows 9,14
